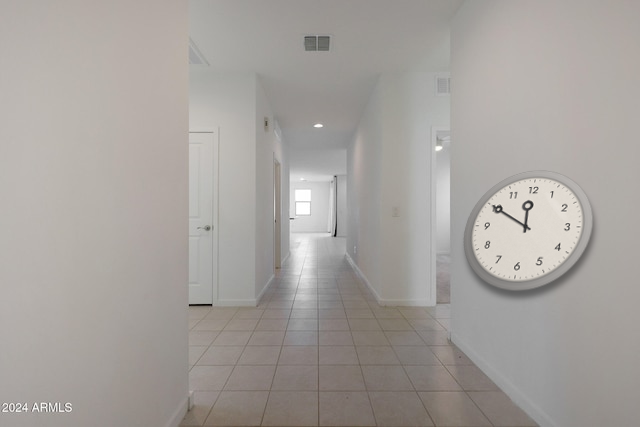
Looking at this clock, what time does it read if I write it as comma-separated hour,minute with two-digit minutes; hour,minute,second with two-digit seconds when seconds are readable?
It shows 11,50
